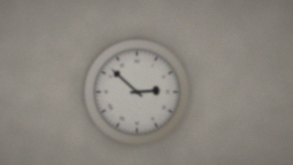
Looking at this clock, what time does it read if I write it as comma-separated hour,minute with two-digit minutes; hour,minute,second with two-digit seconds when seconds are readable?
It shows 2,52
